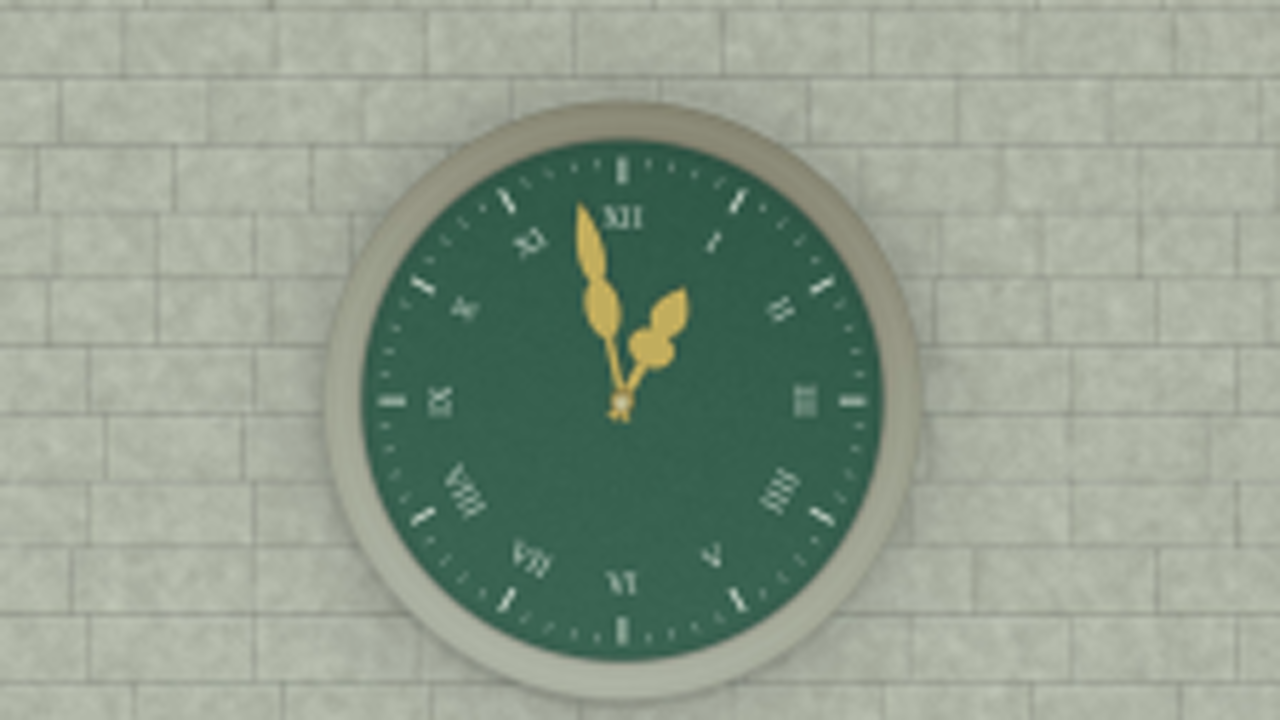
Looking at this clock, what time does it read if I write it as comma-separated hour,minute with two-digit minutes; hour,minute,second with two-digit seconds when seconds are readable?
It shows 12,58
